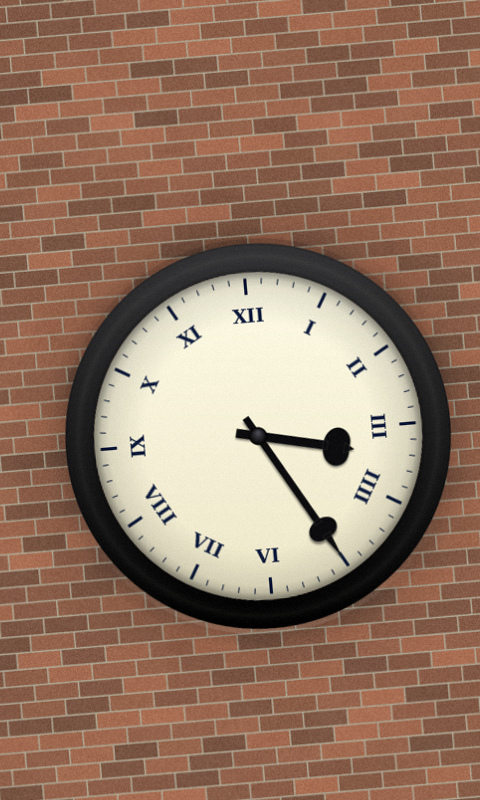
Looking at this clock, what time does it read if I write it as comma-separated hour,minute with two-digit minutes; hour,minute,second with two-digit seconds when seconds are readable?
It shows 3,25
